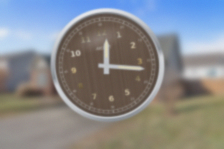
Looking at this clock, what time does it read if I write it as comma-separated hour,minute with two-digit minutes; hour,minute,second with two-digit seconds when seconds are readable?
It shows 12,17
